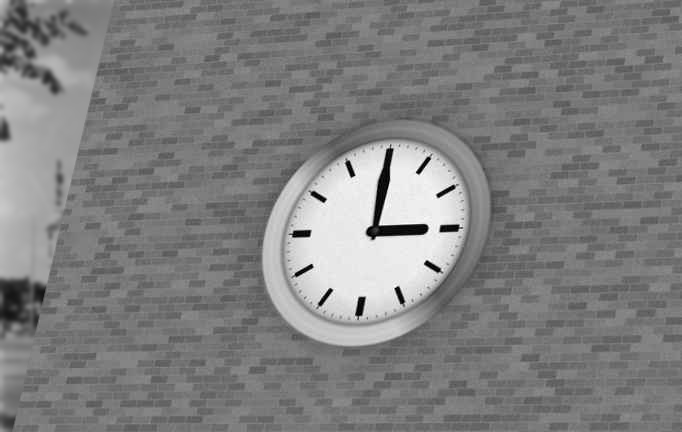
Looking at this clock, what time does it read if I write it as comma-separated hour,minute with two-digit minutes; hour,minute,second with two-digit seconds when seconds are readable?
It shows 3,00
